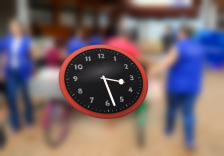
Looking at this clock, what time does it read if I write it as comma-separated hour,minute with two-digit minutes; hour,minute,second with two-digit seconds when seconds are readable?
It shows 3,28
